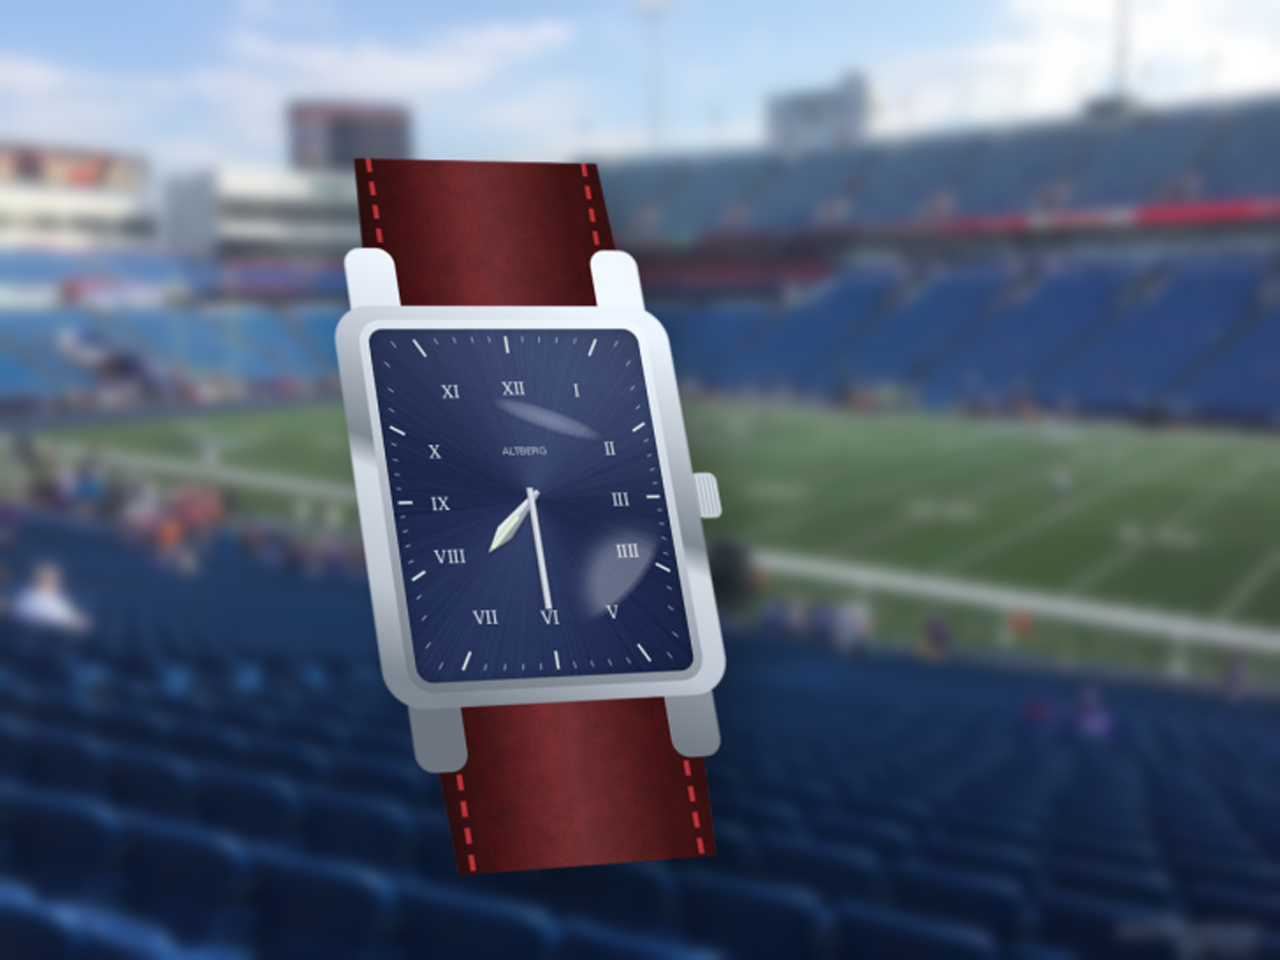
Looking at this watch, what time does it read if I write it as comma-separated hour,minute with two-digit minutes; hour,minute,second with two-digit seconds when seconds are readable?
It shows 7,30
